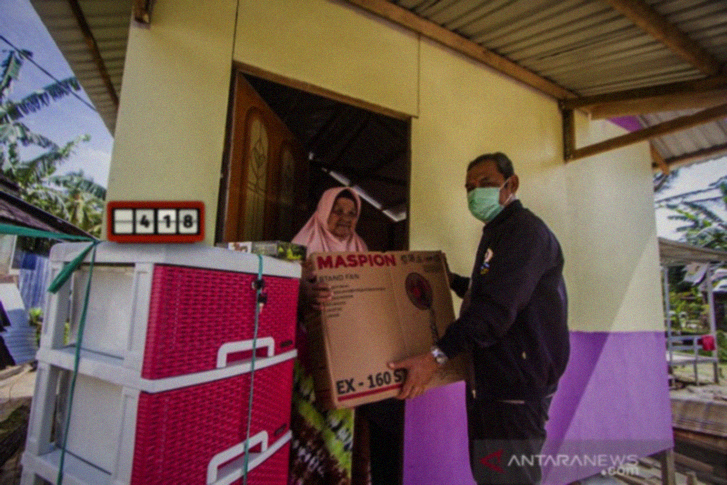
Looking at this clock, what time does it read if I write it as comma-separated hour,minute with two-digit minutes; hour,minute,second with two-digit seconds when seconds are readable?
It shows 4,18
